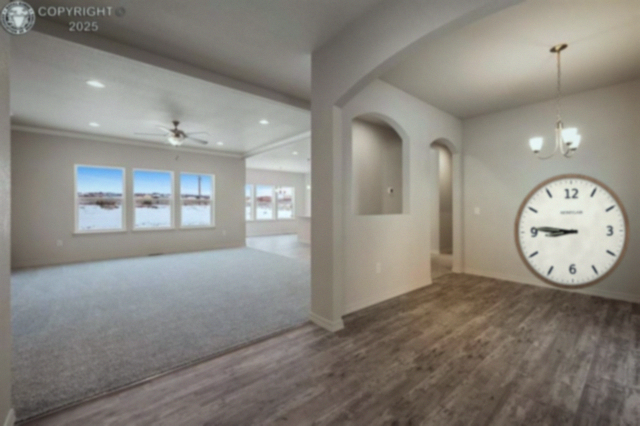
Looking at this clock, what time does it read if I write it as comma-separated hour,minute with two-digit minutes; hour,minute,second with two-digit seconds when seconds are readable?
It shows 8,46
